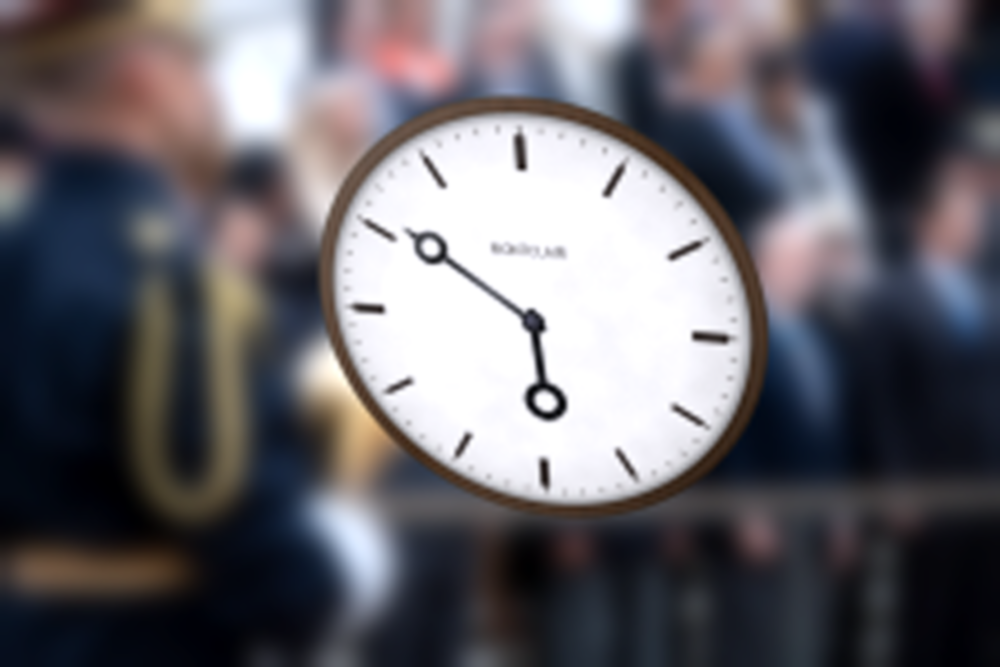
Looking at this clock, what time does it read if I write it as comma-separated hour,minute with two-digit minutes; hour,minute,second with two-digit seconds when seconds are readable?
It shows 5,51
